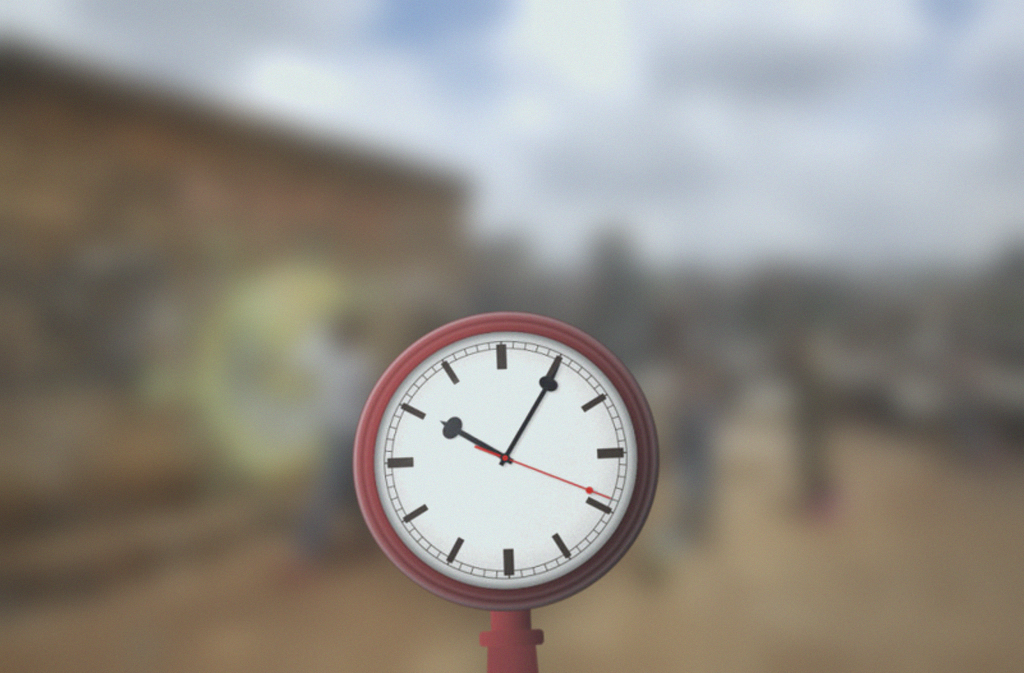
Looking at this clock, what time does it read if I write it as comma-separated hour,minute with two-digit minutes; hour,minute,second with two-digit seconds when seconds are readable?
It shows 10,05,19
